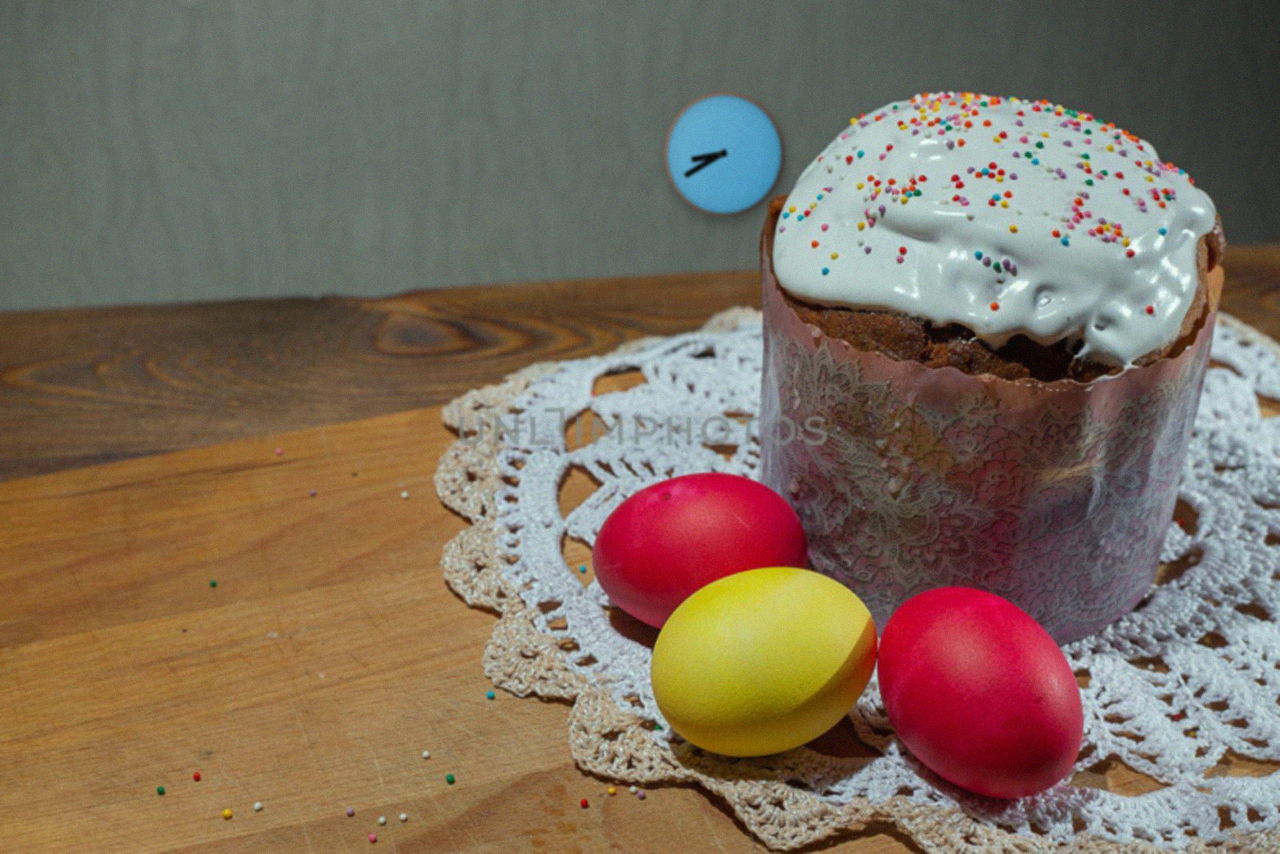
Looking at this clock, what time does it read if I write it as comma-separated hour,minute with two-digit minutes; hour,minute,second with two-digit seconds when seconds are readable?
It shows 8,40
